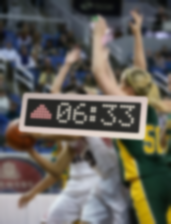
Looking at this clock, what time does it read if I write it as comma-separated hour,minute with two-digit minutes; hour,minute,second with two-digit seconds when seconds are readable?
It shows 6,33
